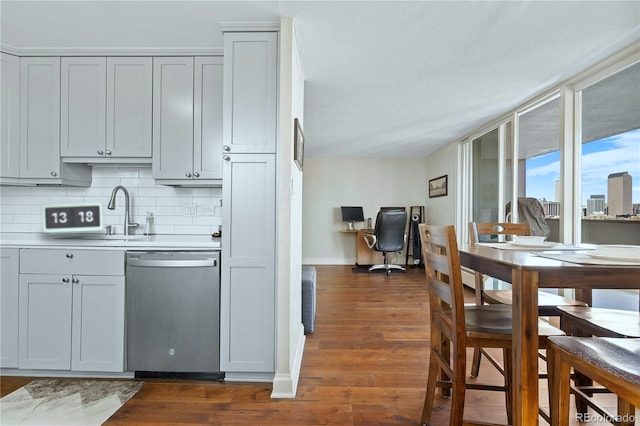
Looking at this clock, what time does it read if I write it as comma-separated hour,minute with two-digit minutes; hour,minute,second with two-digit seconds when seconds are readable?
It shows 13,18
